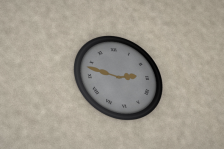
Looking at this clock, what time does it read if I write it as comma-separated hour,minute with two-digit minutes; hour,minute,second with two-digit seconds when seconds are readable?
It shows 2,48
